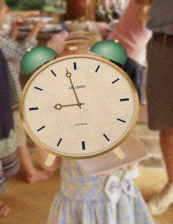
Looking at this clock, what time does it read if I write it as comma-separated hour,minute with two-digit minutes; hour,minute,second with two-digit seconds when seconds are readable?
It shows 8,58
